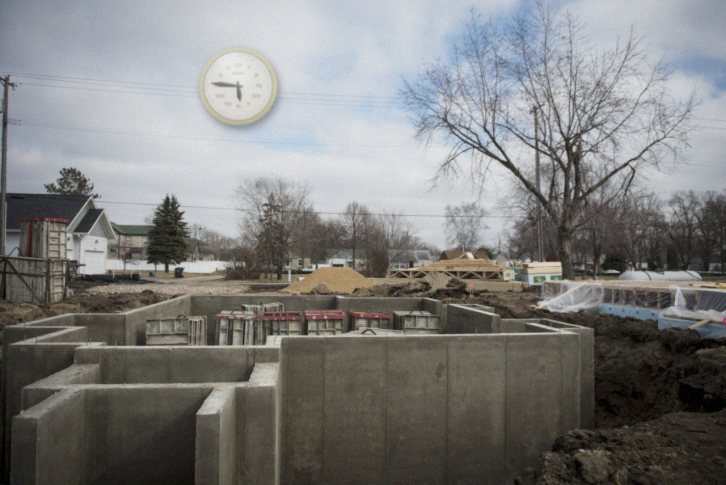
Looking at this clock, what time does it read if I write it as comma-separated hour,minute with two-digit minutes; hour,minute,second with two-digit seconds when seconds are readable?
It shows 5,46
